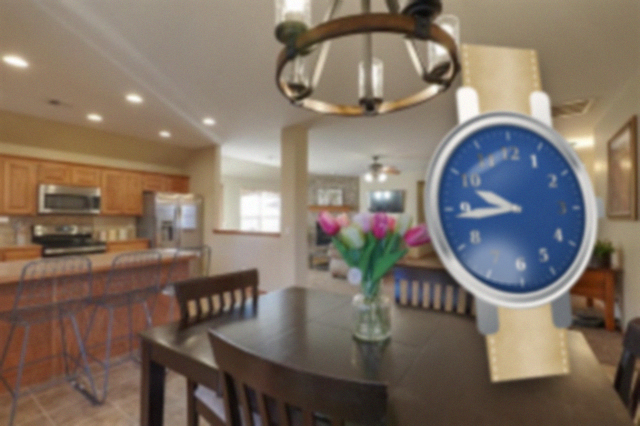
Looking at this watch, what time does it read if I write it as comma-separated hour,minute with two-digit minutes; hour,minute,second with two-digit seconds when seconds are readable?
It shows 9,44
